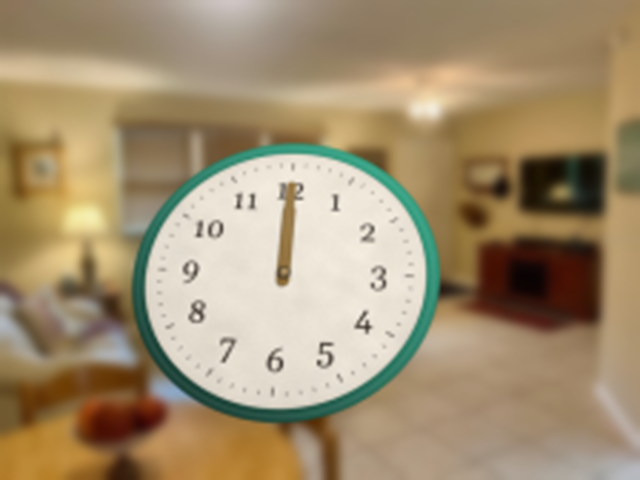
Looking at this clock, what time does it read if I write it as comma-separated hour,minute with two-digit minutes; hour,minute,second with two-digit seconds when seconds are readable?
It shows 12,00
